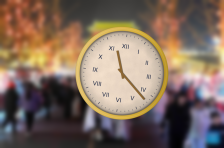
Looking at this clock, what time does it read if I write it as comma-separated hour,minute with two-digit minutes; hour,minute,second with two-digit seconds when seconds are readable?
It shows 11,22
